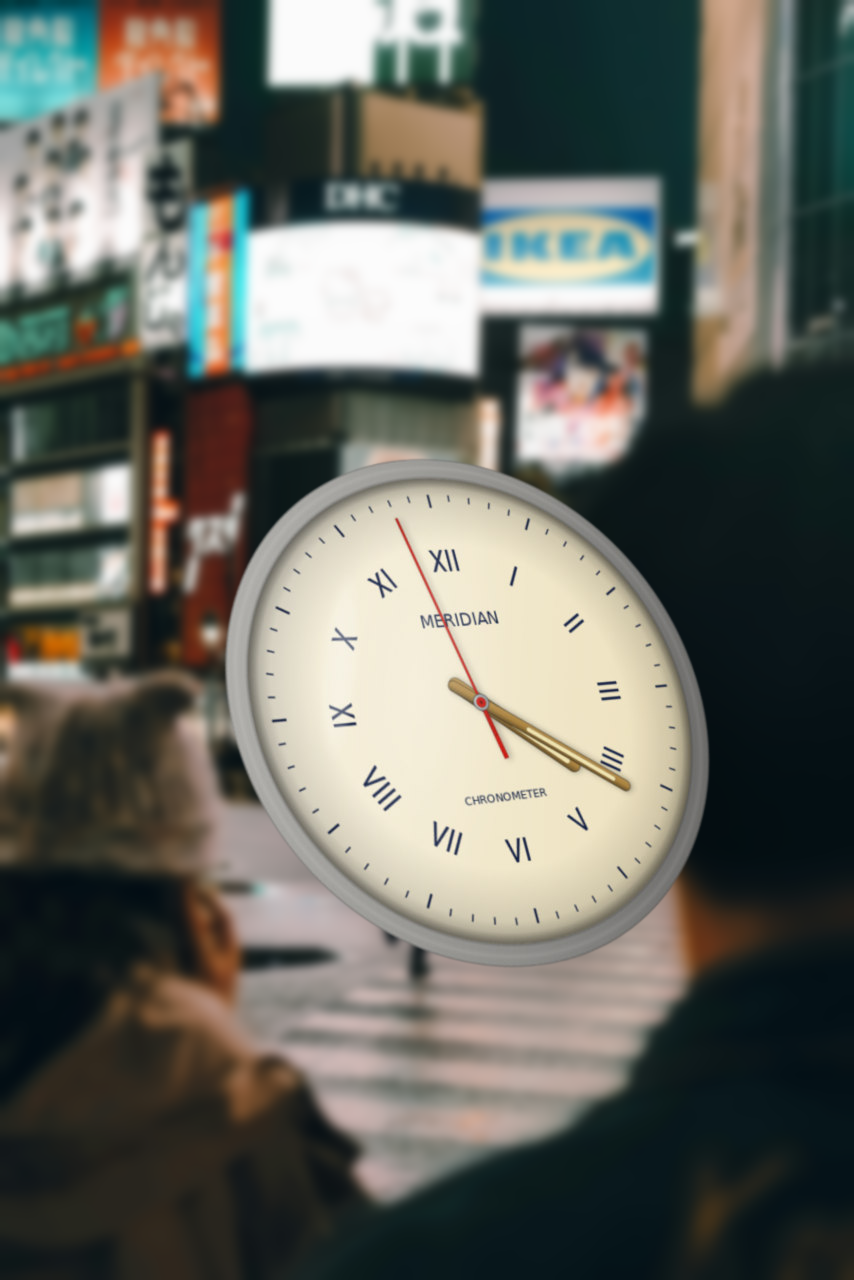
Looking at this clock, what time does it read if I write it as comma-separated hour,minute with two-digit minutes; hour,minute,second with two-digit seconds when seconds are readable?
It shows 4,20,58
